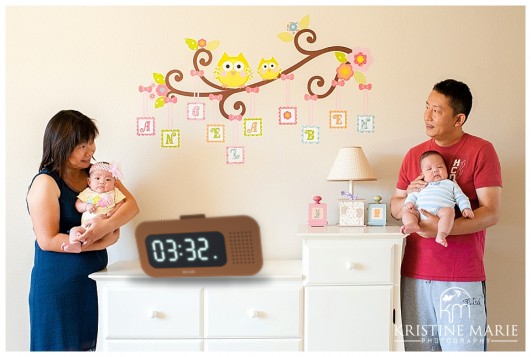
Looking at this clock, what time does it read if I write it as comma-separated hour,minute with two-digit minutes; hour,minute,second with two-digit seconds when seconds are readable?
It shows 3,32
